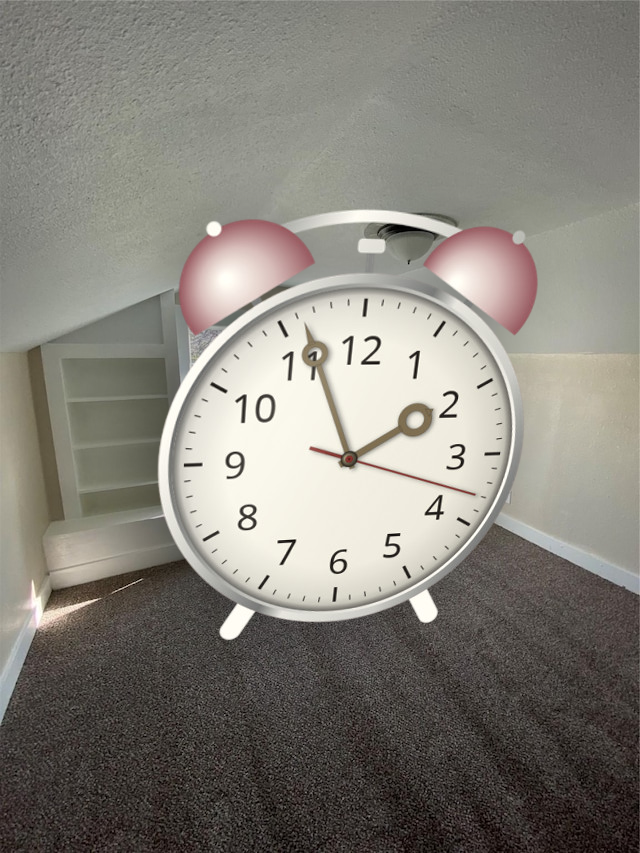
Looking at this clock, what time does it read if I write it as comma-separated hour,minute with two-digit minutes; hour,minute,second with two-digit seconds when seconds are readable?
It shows 1,56,18
